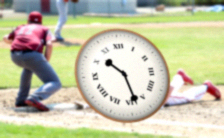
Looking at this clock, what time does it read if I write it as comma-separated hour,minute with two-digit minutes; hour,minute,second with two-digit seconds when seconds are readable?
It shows 10,28
